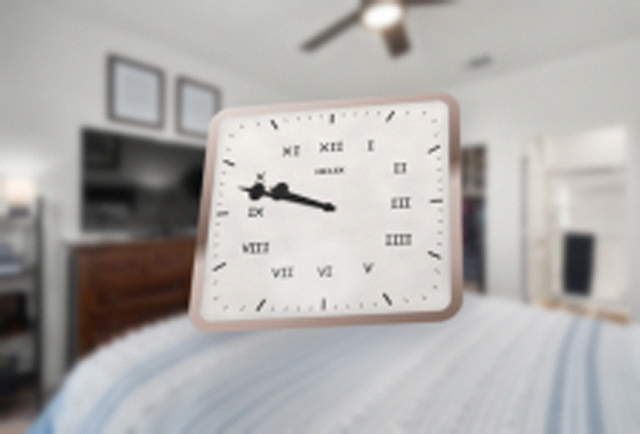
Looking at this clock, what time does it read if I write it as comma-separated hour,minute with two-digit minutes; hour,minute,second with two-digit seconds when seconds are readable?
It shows 9,48
